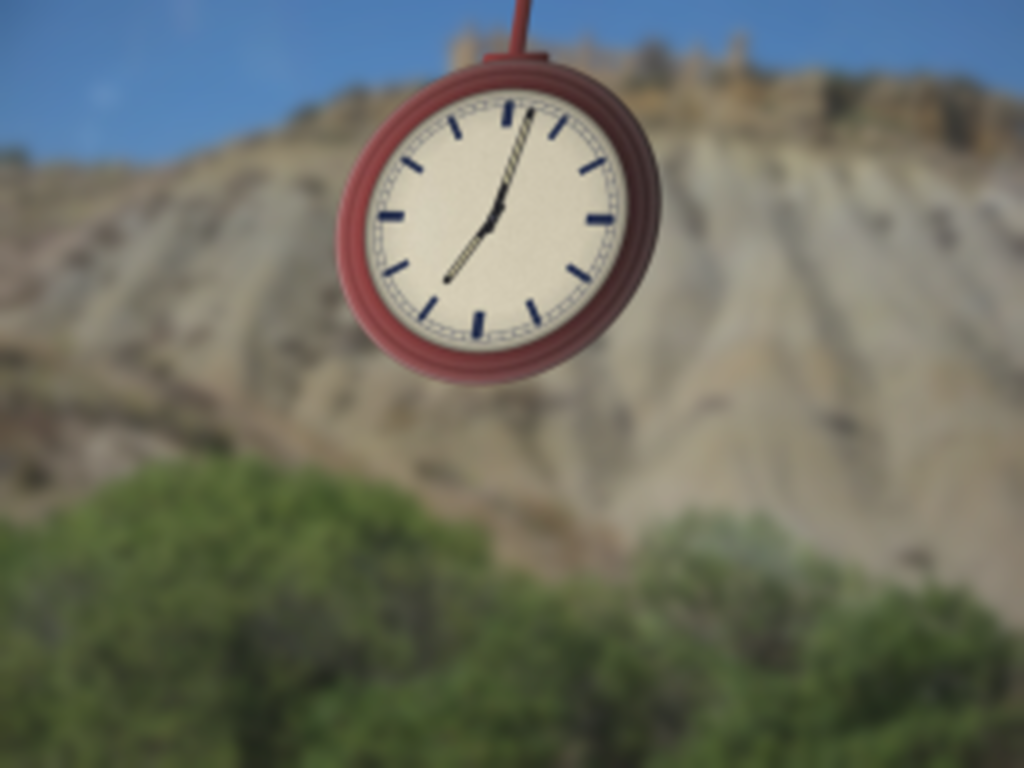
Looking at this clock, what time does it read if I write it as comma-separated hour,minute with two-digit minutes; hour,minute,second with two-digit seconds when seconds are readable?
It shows 7,02
